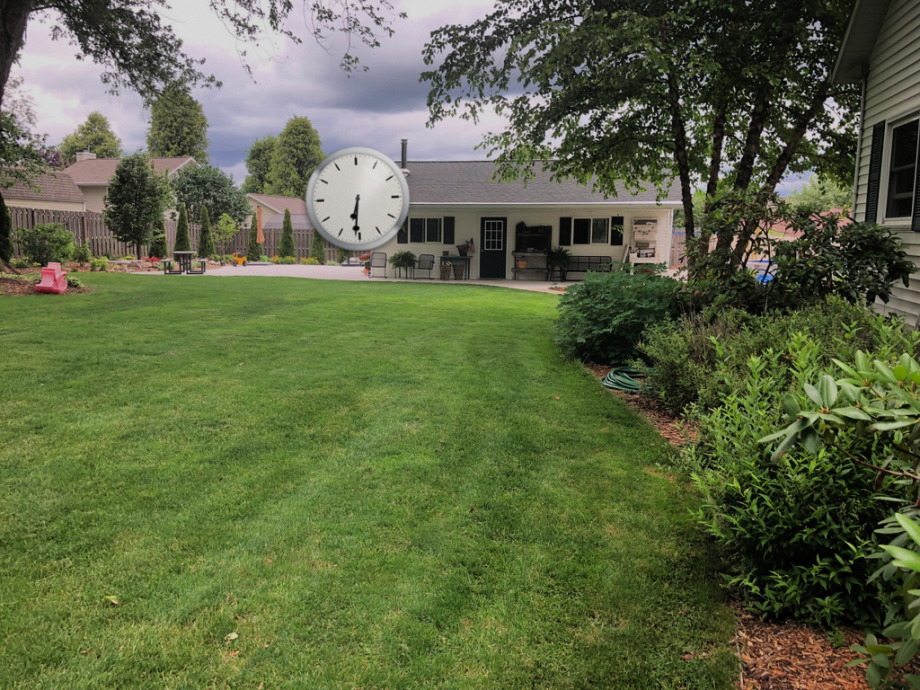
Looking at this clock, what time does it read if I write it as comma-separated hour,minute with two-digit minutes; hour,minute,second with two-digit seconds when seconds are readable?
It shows 6,31
